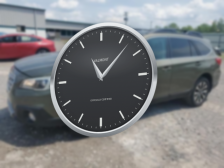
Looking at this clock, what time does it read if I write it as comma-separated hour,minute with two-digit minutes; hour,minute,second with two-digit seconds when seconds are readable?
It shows 11,07
